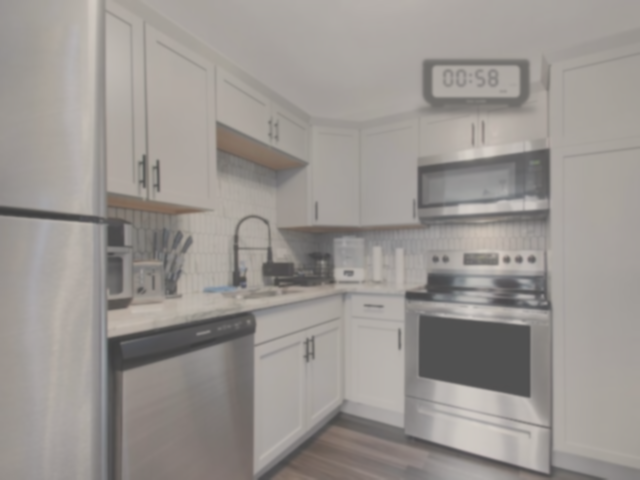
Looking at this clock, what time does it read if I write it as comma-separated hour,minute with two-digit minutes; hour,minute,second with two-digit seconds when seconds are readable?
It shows 0,58
